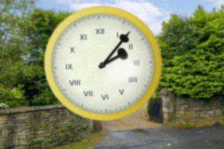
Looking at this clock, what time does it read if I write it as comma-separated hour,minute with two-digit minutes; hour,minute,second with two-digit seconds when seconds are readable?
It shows 2,07
